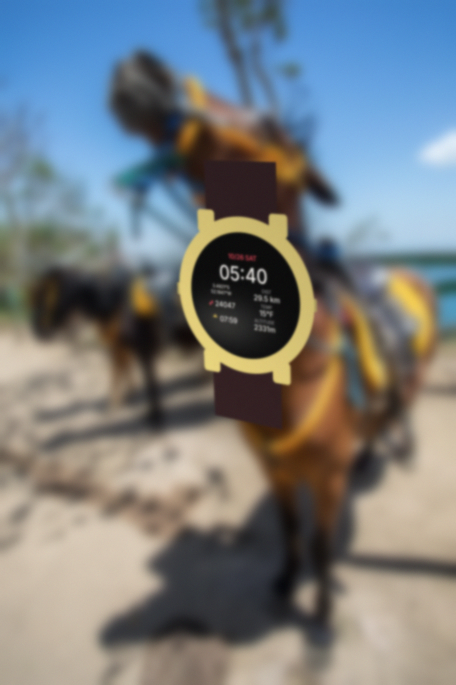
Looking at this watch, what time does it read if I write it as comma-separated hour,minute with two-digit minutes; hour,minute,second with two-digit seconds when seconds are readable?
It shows 5,40
